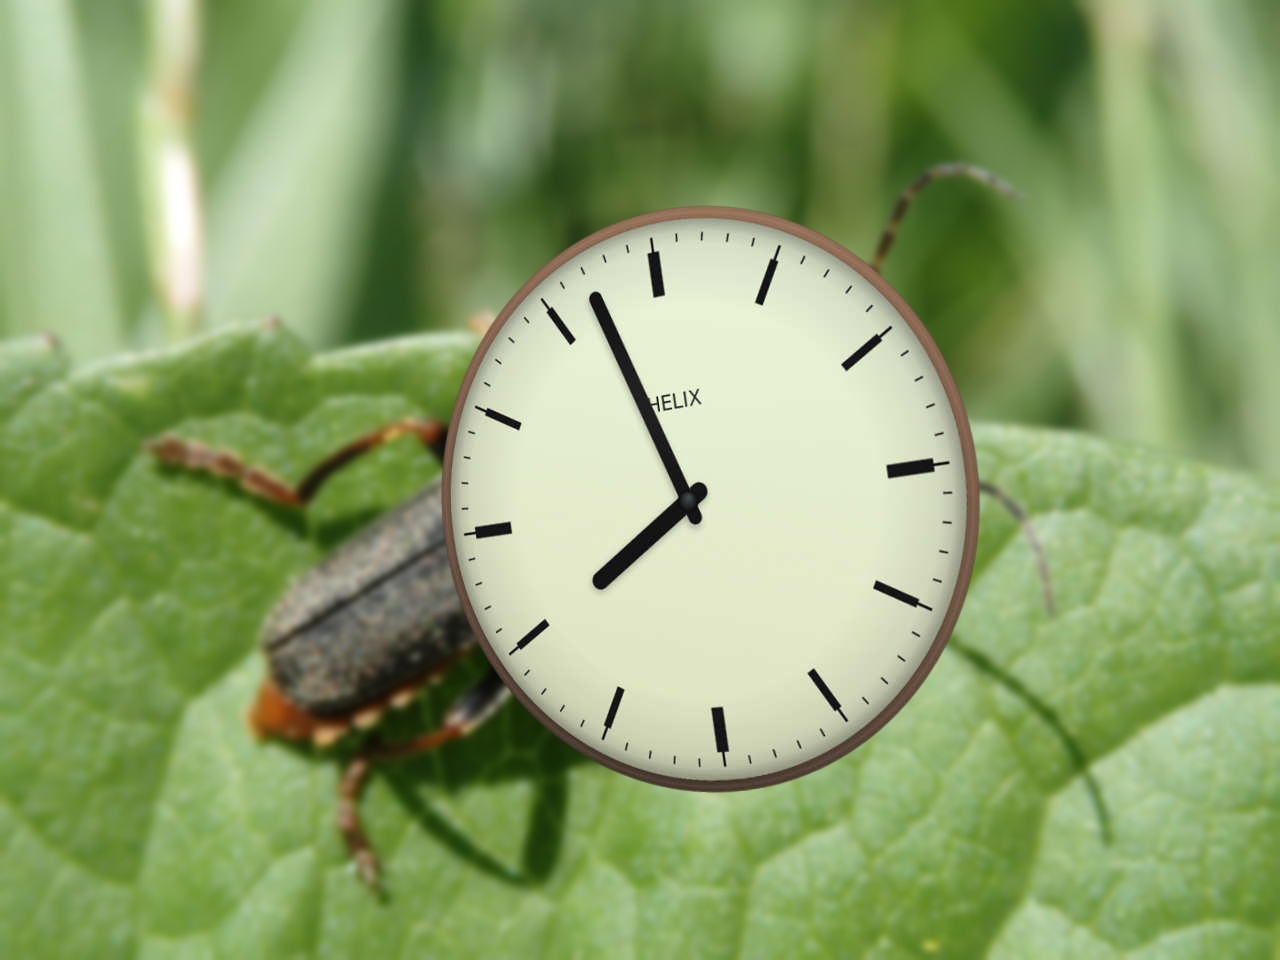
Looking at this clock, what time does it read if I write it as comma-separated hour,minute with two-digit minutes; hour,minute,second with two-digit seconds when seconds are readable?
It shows 7,57
